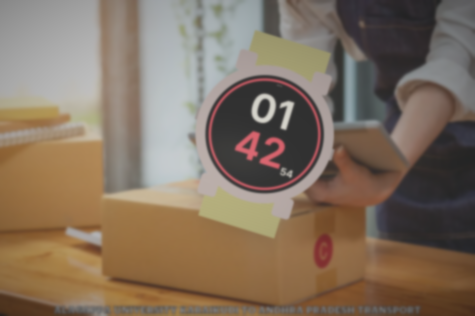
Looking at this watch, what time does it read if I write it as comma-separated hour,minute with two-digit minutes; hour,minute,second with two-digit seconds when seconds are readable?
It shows 1,42
